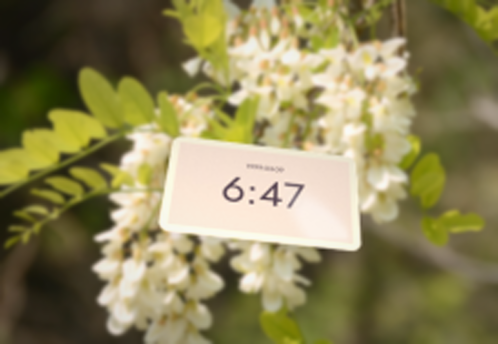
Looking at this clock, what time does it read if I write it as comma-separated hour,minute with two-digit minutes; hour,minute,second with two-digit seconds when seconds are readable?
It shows 6,47
